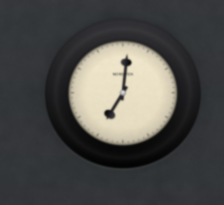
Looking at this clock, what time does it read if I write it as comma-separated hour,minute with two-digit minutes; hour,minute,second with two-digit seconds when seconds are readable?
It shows 7,01
